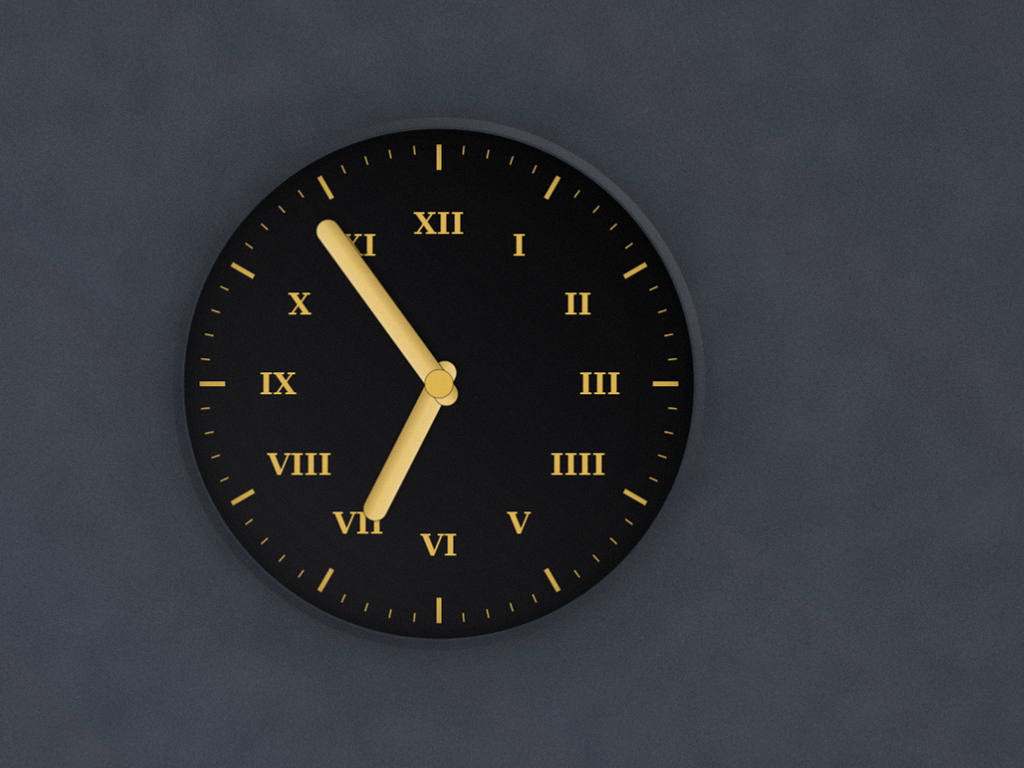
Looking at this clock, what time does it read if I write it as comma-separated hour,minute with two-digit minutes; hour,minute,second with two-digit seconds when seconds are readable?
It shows 6,54
